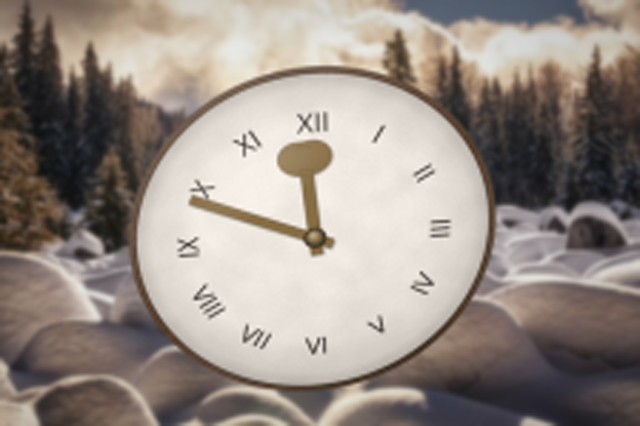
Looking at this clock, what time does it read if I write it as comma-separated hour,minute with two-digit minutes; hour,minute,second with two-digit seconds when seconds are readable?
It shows 11,49
